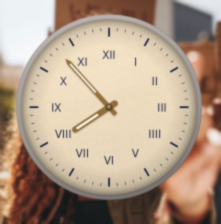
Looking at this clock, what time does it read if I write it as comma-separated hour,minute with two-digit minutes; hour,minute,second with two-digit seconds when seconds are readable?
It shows 7,53
